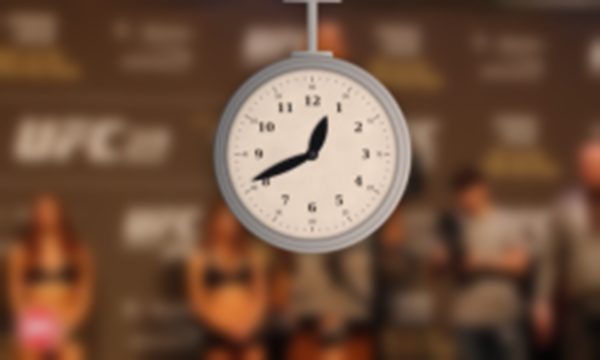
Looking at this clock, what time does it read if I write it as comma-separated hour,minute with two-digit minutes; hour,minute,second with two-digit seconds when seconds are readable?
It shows 12,41
